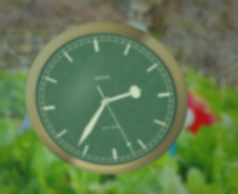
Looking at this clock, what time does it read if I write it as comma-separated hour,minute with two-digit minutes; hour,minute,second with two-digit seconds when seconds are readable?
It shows 2,36,27
